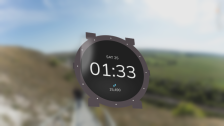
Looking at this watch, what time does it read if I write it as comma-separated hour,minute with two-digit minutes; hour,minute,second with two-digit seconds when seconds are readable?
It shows 1,33
